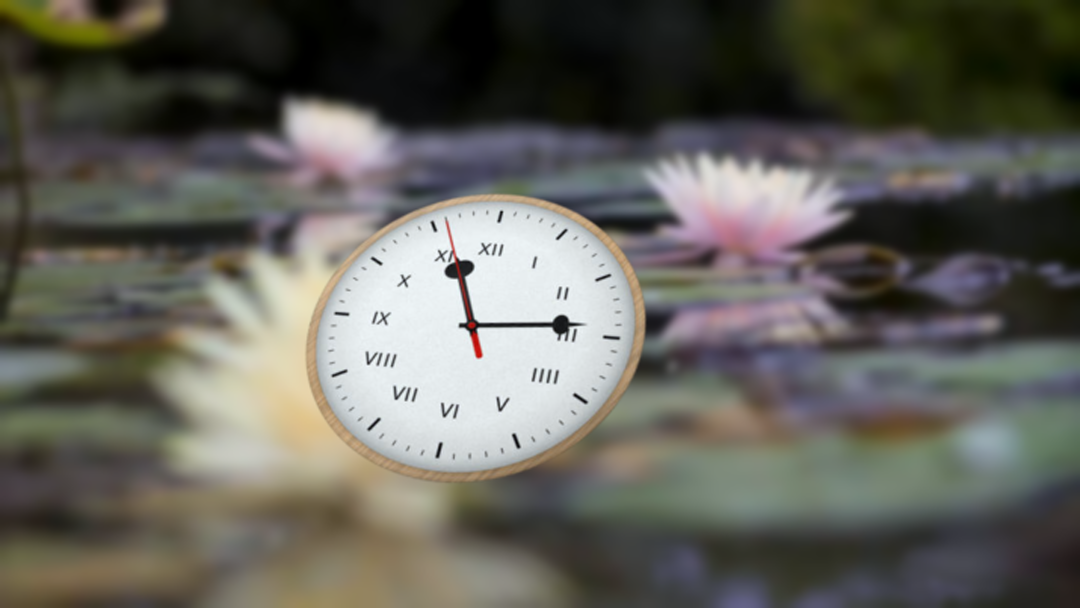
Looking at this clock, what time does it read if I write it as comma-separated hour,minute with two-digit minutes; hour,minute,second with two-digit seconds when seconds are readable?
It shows 11,13,56
